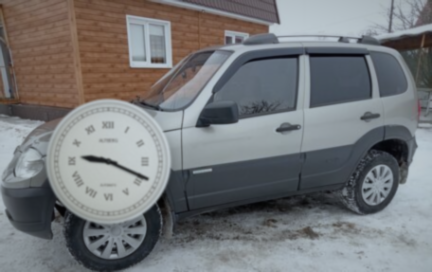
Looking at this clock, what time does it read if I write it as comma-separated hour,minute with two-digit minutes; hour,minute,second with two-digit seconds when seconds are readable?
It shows 9,19
